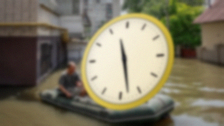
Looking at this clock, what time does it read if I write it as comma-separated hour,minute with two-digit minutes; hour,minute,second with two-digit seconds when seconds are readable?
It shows 11,28
